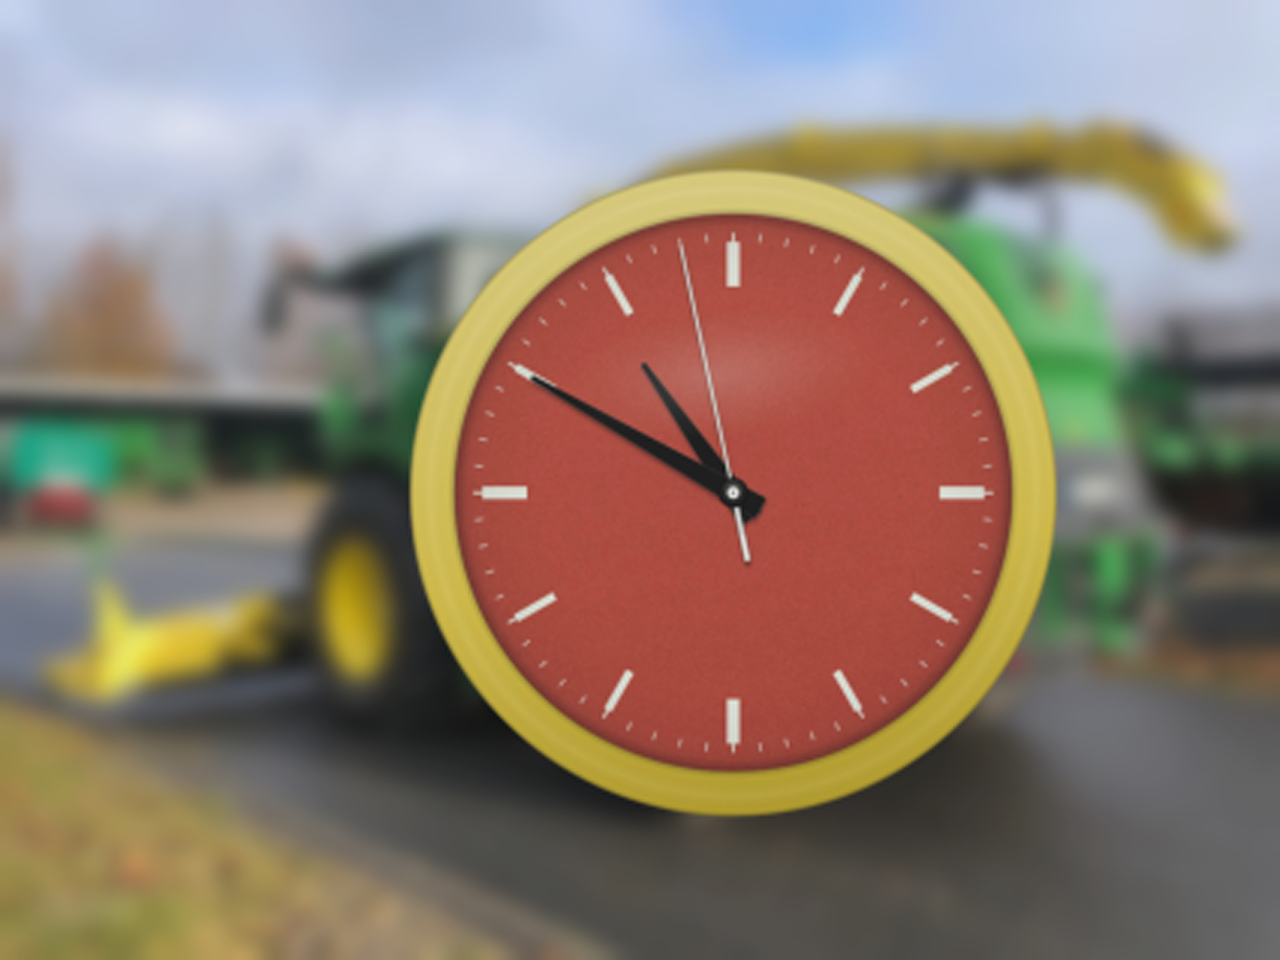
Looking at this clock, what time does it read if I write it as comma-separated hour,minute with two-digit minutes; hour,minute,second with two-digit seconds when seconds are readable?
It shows 10,49,58
